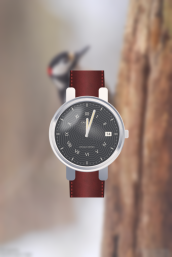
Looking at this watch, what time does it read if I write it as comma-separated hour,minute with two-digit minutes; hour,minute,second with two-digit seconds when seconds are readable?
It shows 12,03
